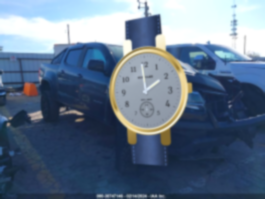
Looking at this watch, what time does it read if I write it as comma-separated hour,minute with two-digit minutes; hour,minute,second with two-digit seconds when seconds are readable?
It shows 1,59
